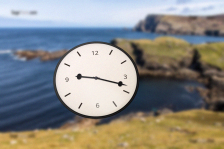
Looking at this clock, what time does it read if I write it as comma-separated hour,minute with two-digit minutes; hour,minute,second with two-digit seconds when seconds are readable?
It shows 9,18
